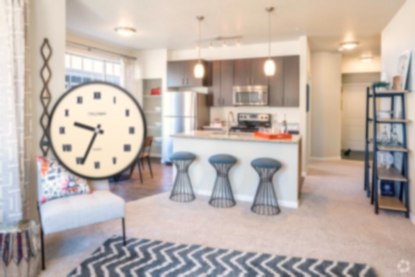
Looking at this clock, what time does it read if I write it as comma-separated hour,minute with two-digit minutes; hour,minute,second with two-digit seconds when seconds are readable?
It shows 9,34
